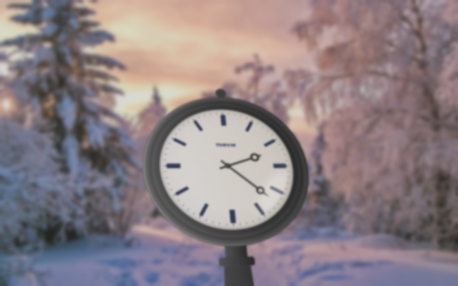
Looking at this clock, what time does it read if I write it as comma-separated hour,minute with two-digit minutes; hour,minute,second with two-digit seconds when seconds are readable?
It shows 2,22
